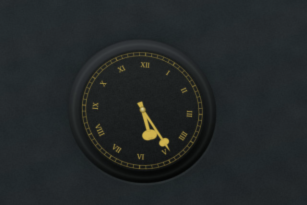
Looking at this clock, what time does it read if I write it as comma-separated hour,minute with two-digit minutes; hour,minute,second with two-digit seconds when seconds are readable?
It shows 5,24
